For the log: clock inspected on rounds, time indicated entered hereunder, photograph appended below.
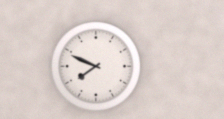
7:49
